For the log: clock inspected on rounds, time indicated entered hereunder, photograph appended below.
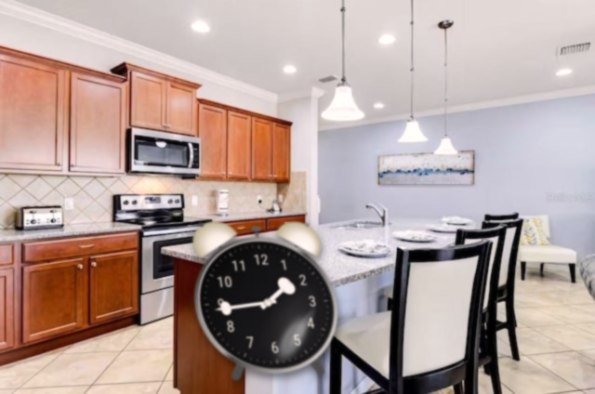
1:44
